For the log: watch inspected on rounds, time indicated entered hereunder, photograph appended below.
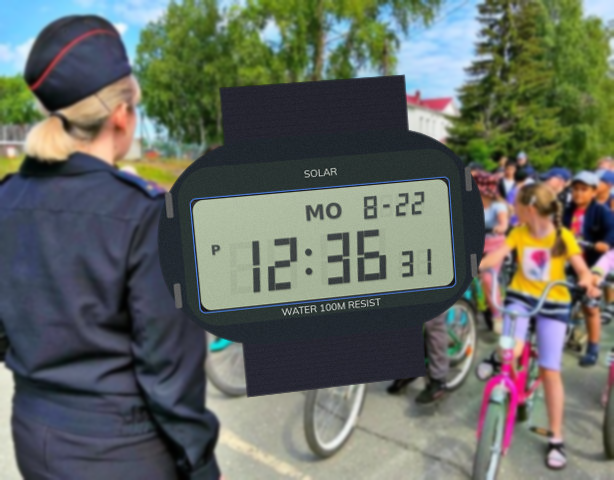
12:36:31
